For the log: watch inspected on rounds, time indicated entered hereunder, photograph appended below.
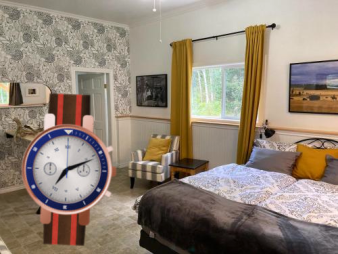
7:11
